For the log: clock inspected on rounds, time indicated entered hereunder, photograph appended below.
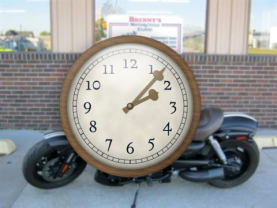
2:07
